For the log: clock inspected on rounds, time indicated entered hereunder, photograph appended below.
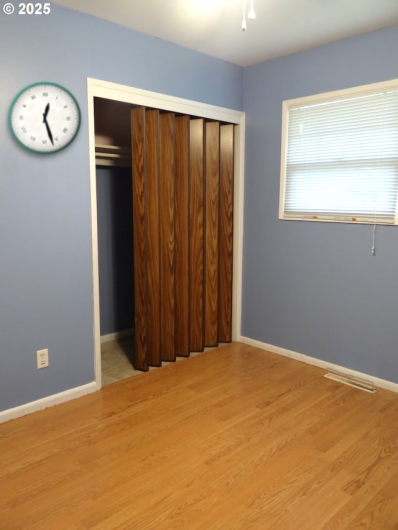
12:27
